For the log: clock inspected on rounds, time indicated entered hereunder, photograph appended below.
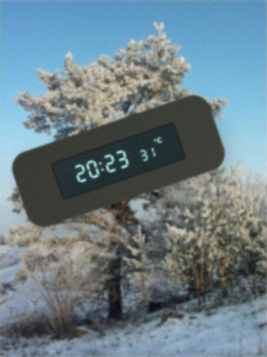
20:23
